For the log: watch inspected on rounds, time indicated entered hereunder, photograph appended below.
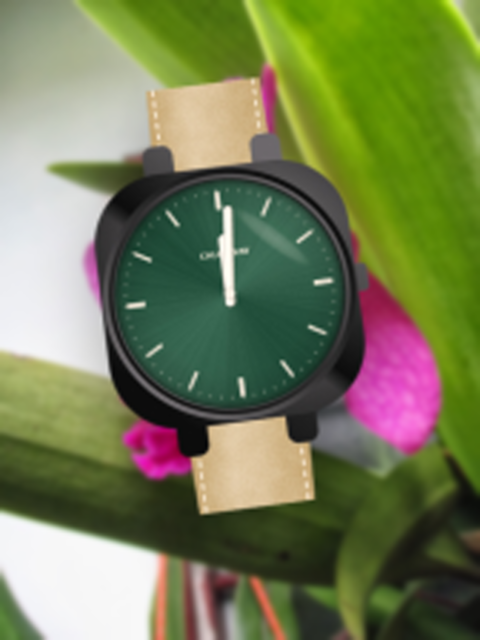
12:01
